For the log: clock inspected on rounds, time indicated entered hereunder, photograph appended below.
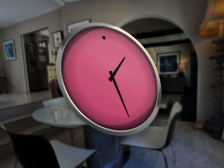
1:28
